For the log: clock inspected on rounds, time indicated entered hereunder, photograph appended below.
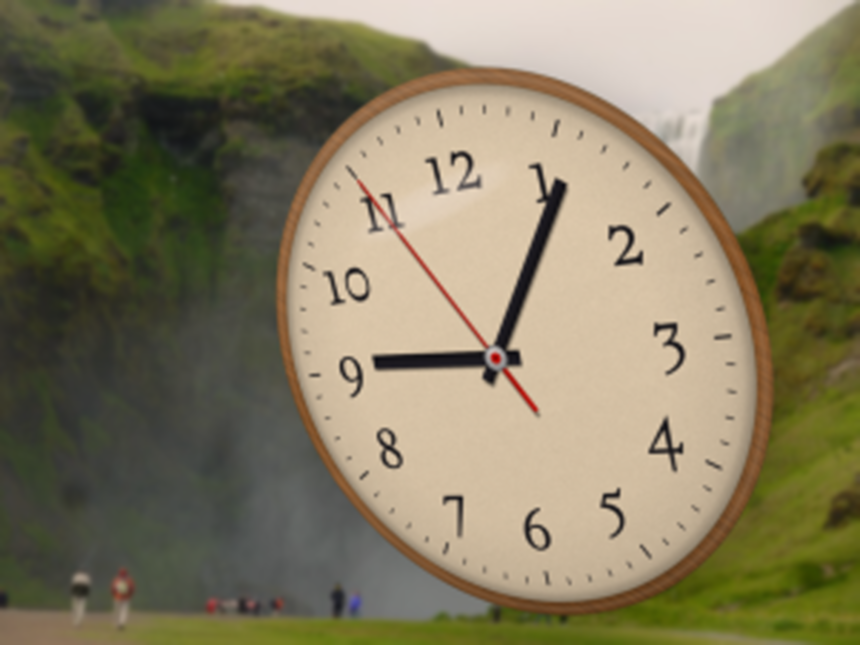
9:05:55
